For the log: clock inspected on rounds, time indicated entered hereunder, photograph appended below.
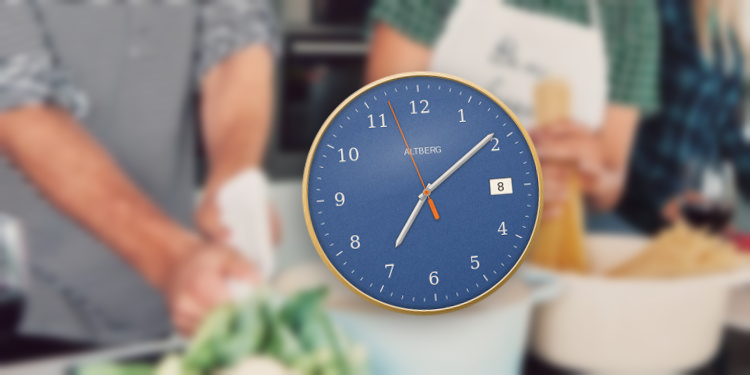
7:08:57
